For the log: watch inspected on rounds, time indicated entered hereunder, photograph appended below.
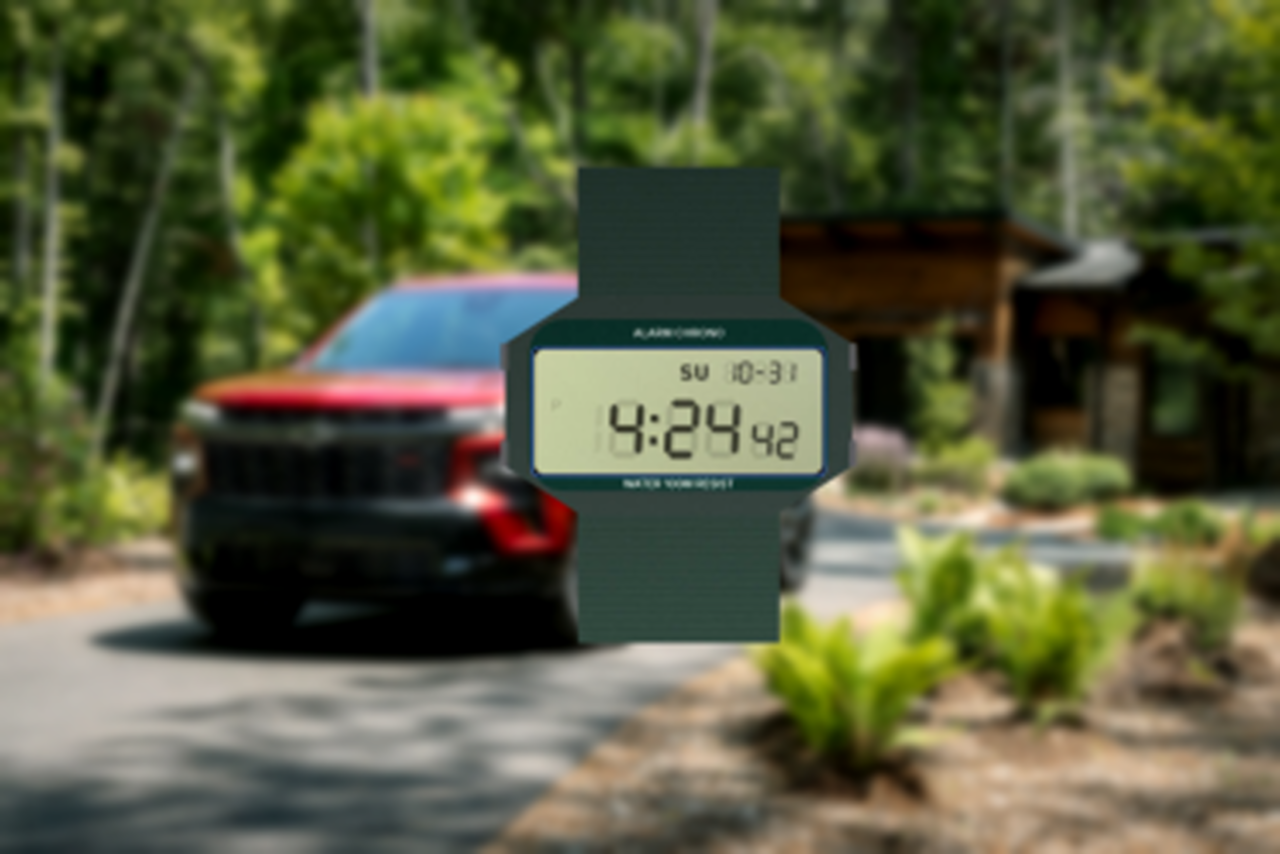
4:24:42
